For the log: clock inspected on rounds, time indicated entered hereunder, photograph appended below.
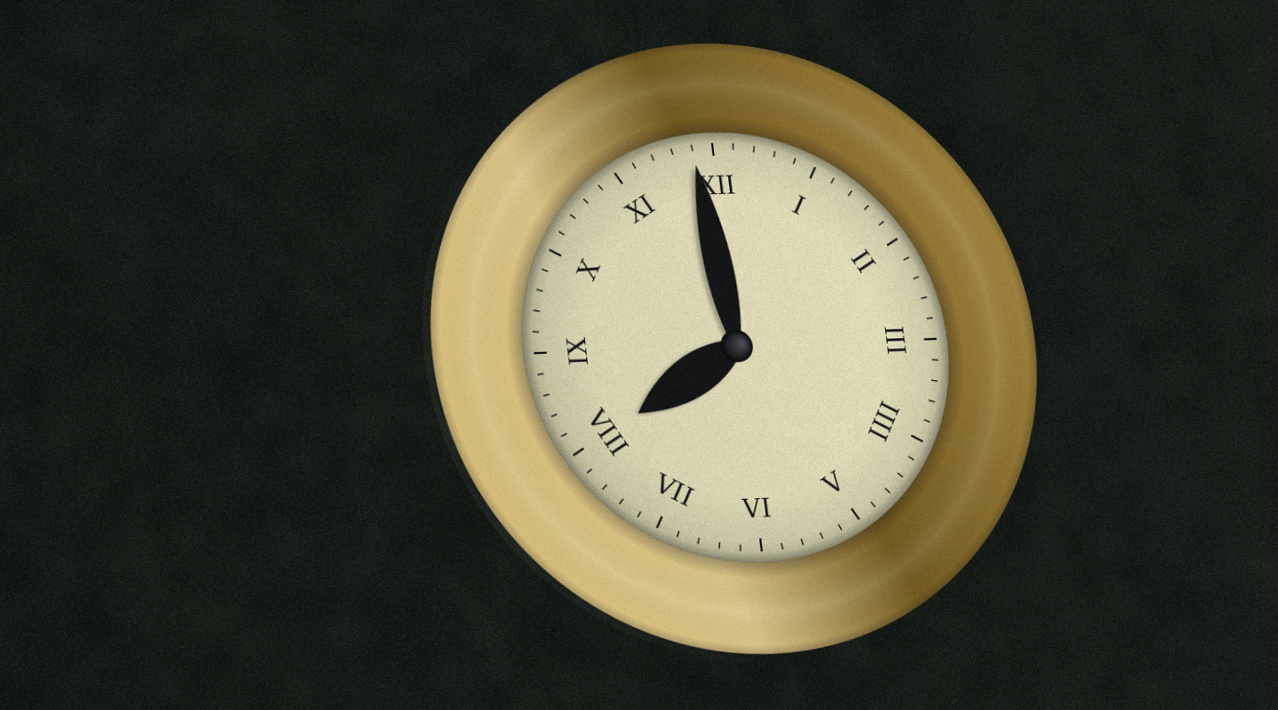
7:59
